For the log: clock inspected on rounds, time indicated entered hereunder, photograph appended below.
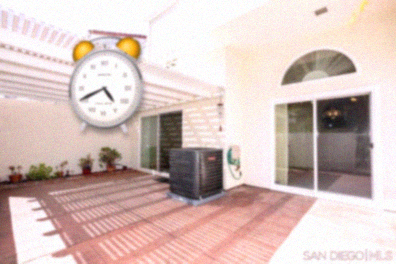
4:41
